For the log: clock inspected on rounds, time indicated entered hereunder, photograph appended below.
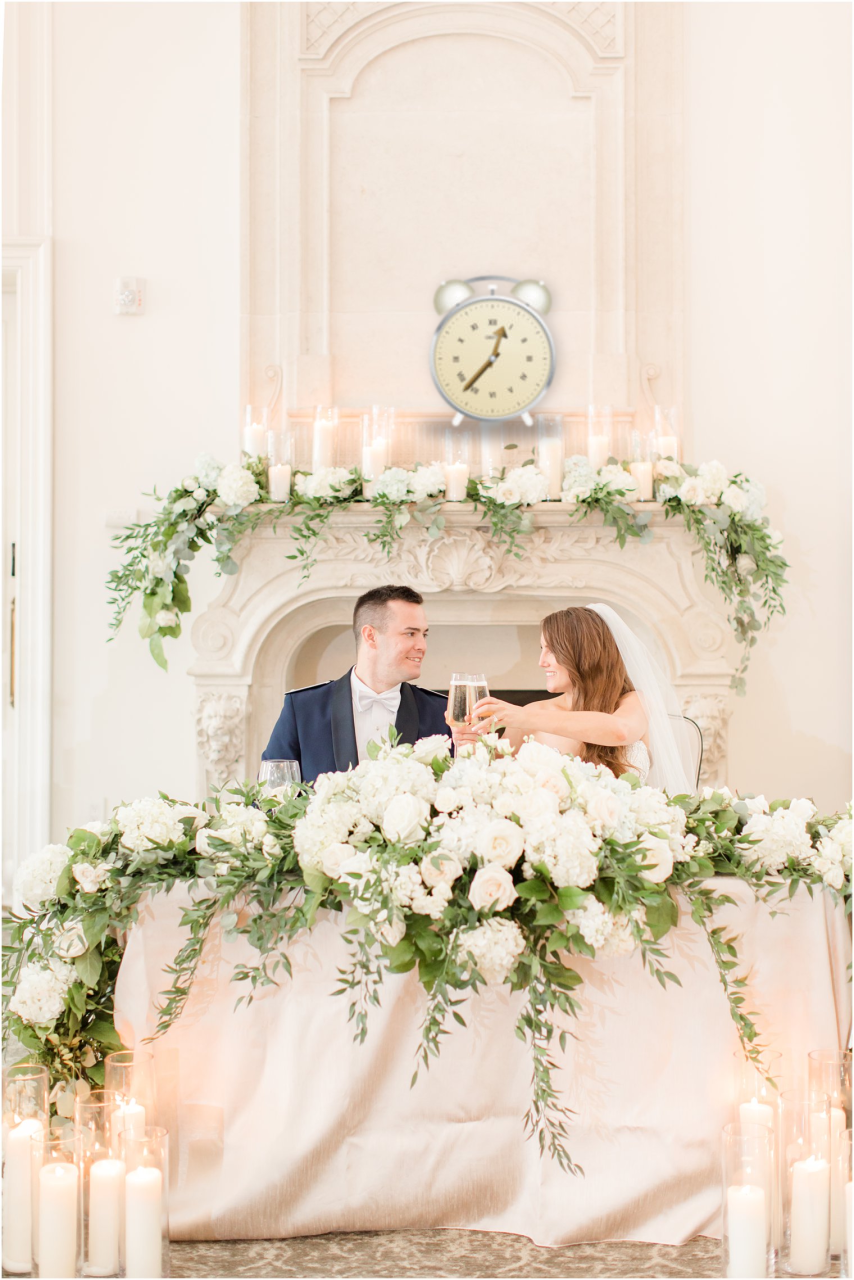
12:37
